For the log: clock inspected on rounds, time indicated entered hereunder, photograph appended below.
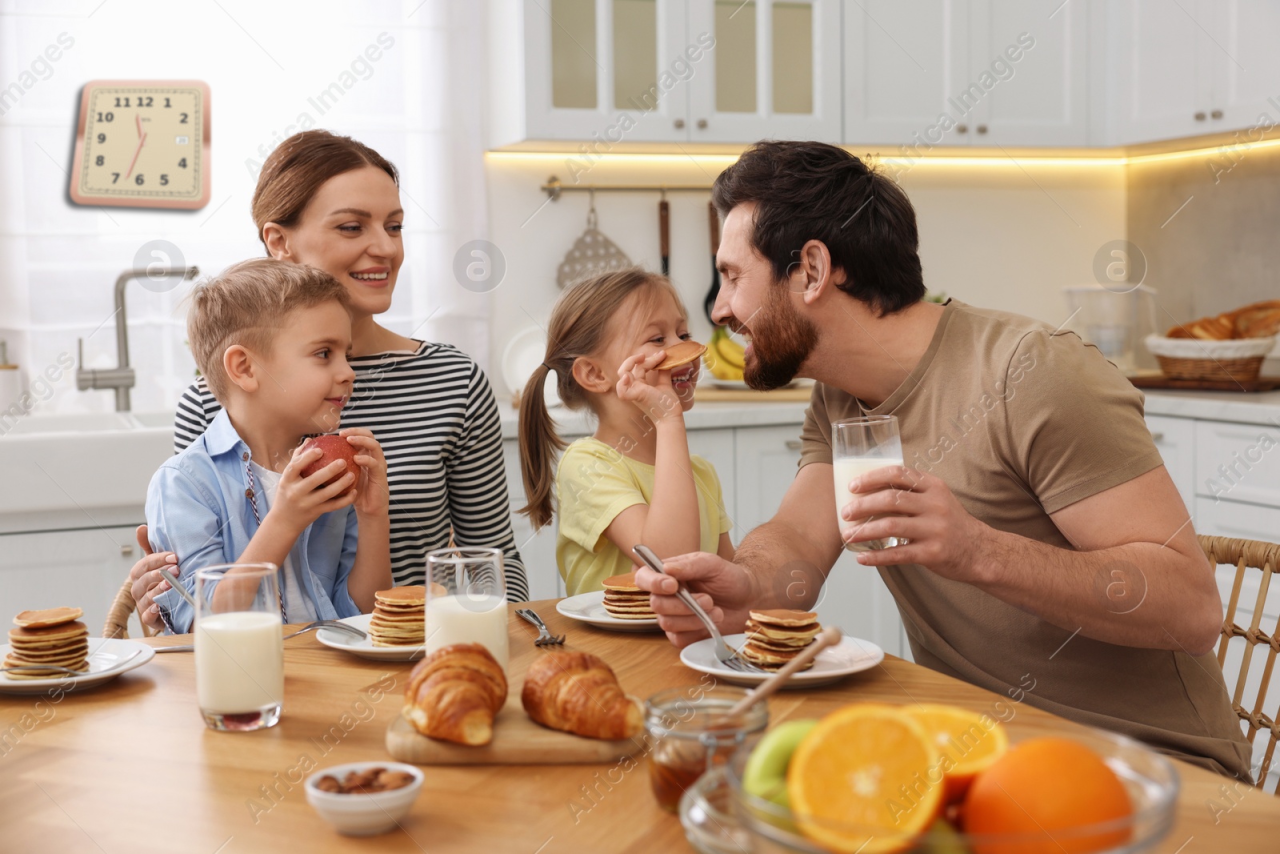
11:33
